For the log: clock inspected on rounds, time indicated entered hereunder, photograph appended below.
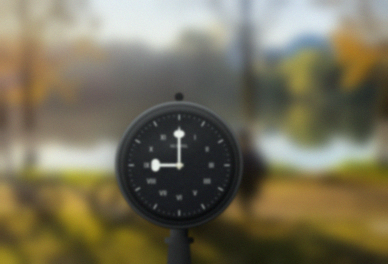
9:00
